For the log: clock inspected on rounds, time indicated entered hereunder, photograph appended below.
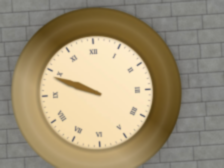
9:49
